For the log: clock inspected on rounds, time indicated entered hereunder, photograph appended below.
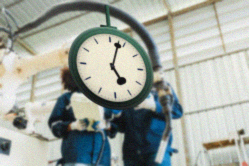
5:03
